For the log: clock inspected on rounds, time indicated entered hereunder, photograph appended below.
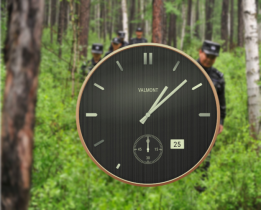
1:08
